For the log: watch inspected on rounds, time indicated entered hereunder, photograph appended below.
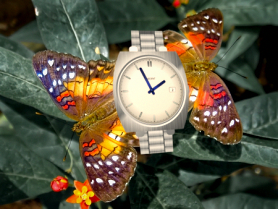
1:56
